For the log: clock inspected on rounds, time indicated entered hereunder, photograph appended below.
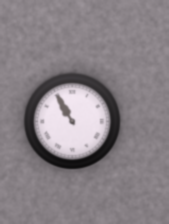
10:55
